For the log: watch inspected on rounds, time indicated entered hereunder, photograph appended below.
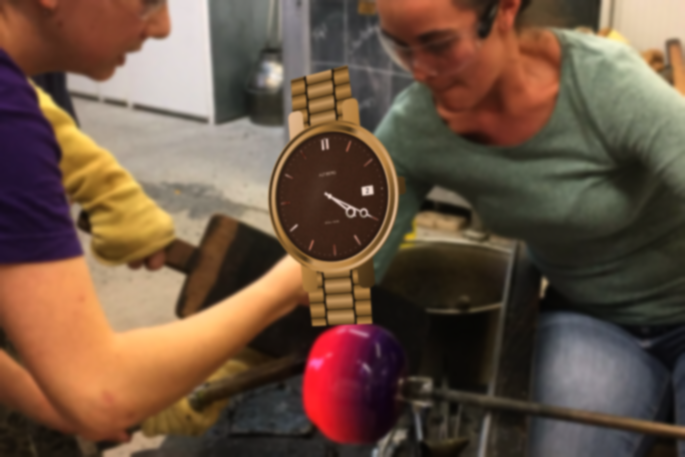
4:20
